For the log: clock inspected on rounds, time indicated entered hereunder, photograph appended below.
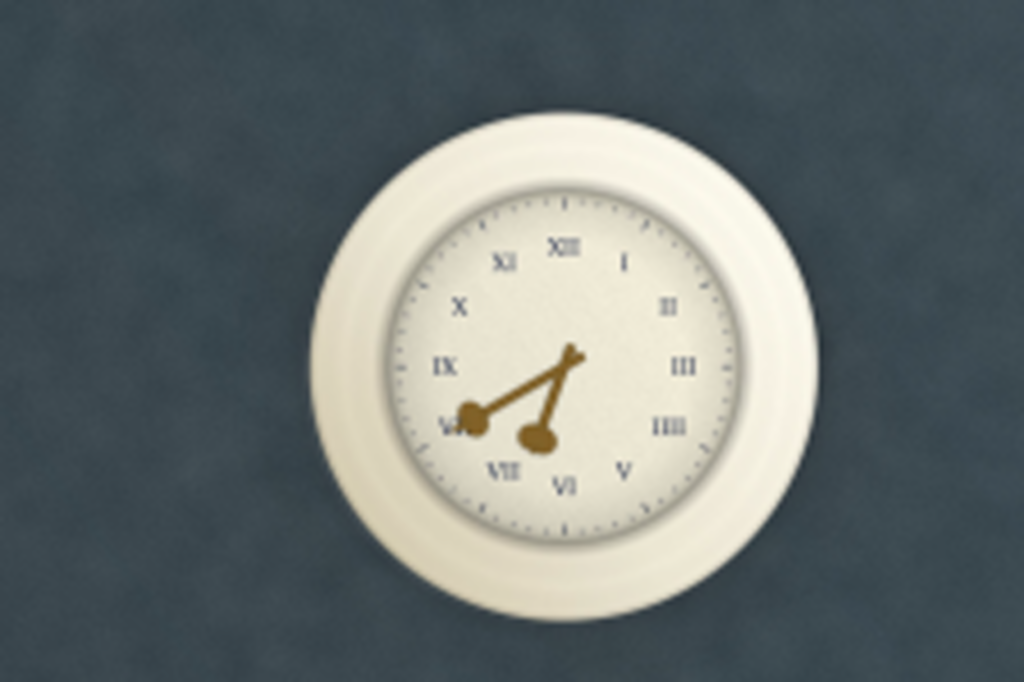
6:40
